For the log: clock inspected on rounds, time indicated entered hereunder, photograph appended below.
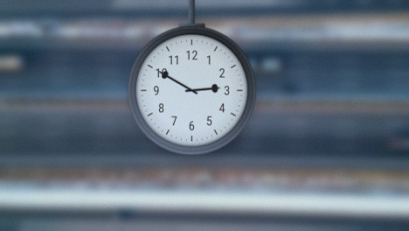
2:50
